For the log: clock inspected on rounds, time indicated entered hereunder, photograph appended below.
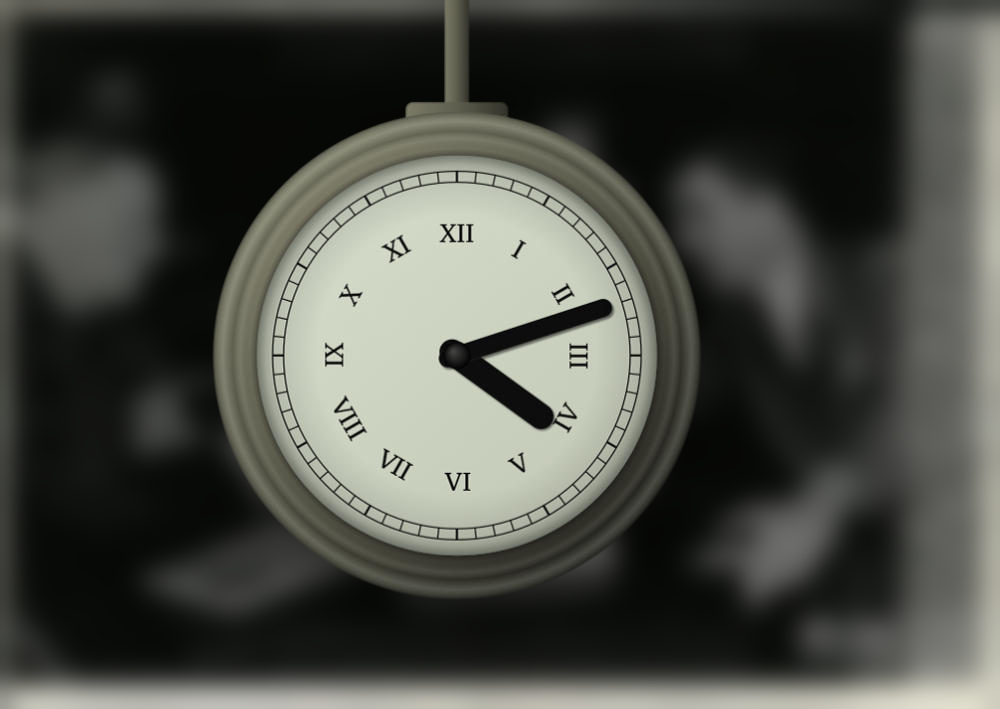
4:12
